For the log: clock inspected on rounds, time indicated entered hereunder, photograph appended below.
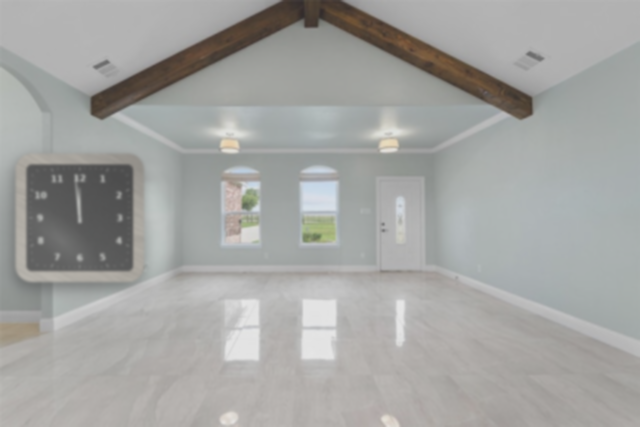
11:59
